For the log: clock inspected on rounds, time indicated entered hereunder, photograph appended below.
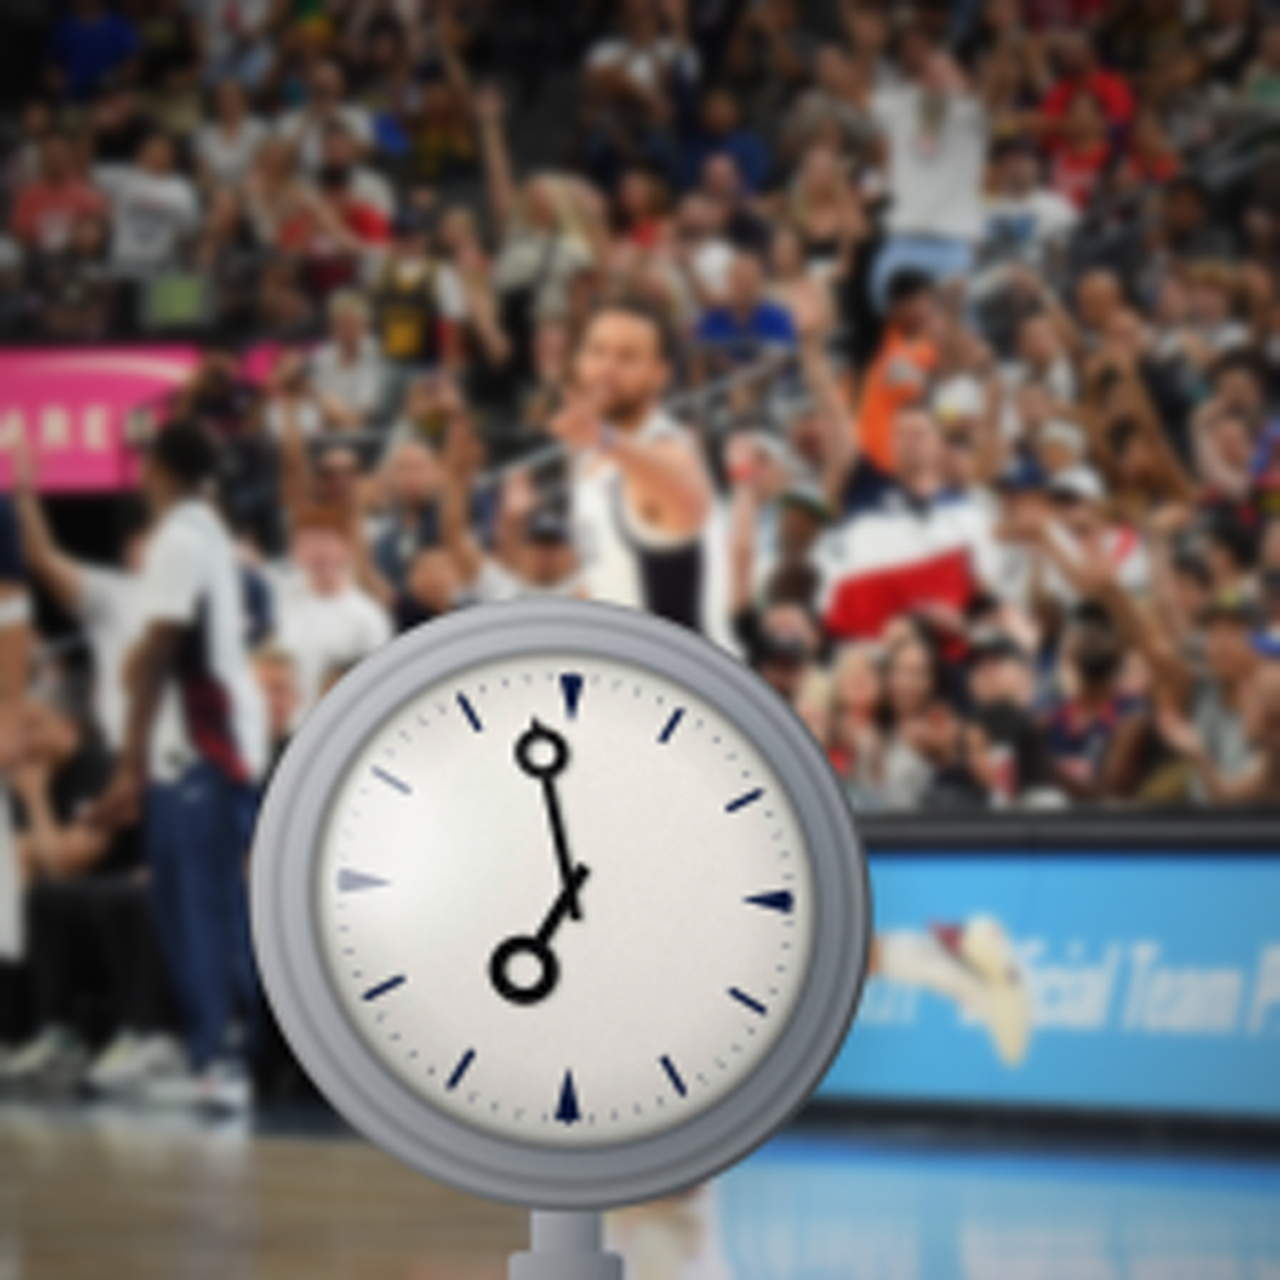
6:58
